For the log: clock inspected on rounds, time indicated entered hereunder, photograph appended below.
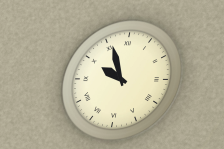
9:56
